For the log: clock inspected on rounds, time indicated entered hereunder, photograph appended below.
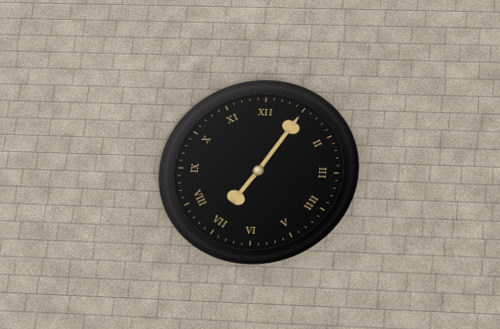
7:05
